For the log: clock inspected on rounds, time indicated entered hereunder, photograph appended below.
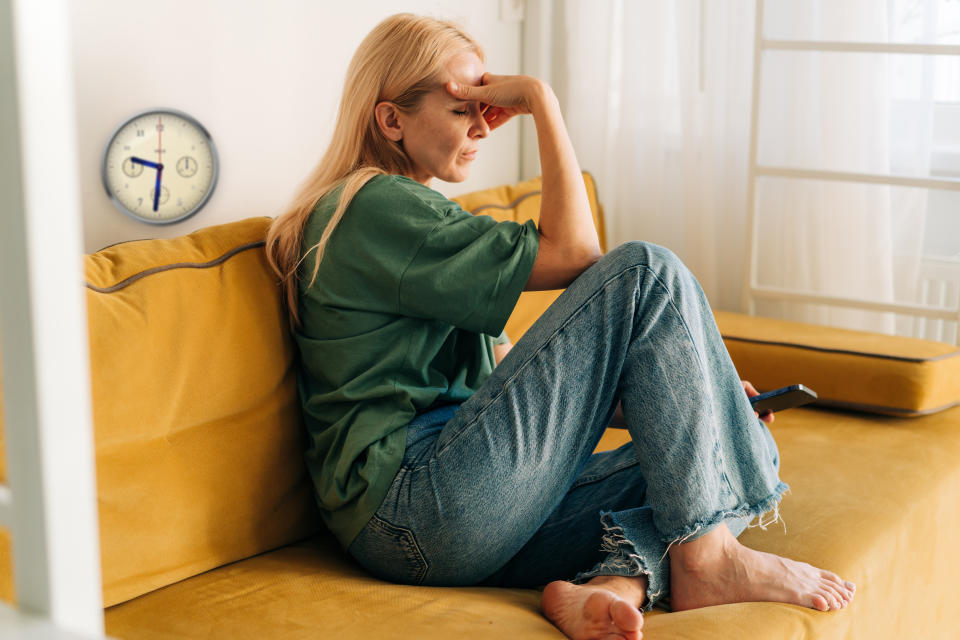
9:31
